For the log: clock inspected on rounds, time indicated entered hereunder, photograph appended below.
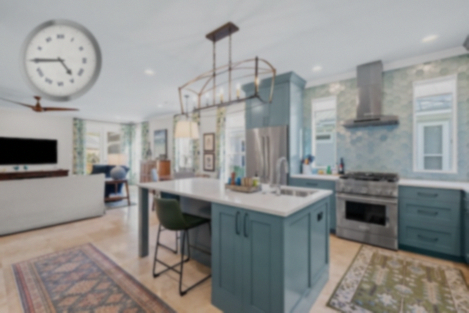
4:45
